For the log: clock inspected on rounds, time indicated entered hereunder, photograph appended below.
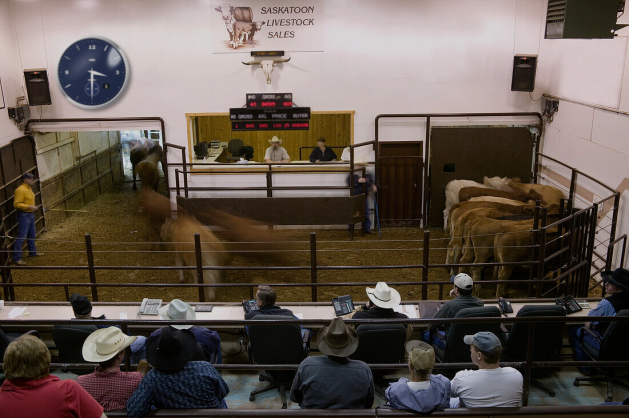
3:30
